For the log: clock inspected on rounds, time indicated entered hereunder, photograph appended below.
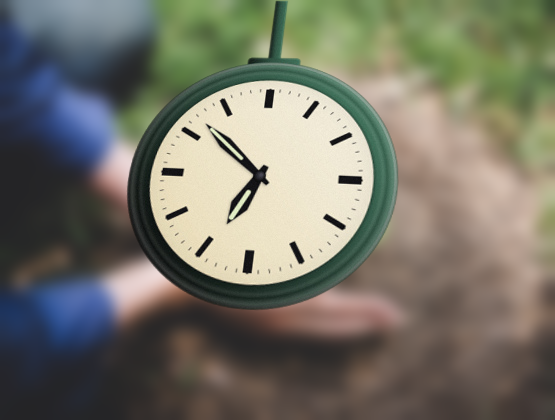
6:52
